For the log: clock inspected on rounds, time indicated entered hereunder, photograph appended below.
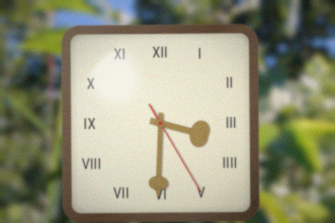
3:30:25
